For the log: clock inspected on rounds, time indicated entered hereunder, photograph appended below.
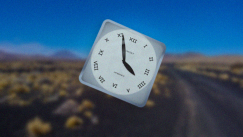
3:56
